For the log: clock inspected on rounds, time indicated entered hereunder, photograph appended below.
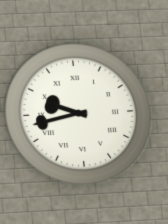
9:43
